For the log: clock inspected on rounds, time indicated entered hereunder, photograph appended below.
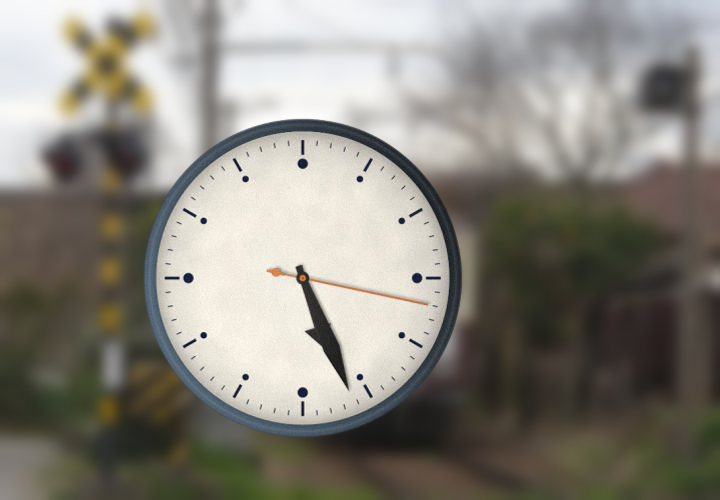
5:26:17
